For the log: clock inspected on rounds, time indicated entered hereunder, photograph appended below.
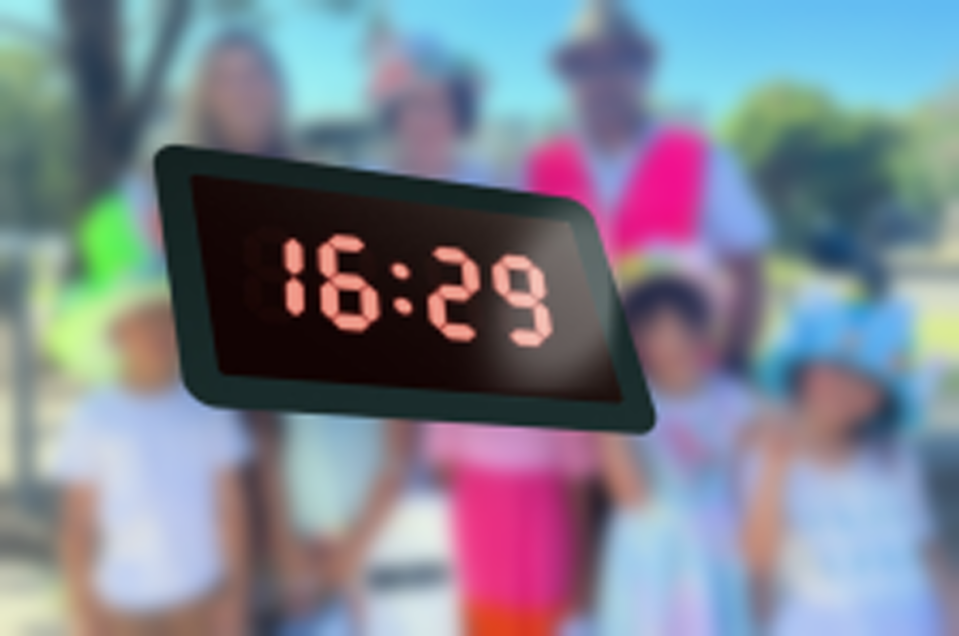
16:29
